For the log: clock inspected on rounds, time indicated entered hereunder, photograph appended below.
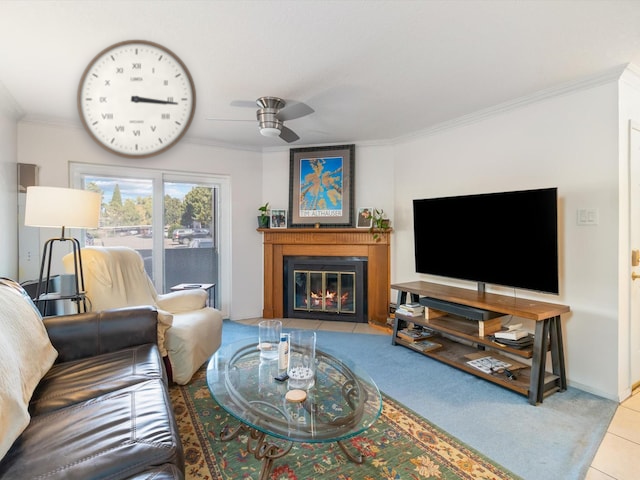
3:16
